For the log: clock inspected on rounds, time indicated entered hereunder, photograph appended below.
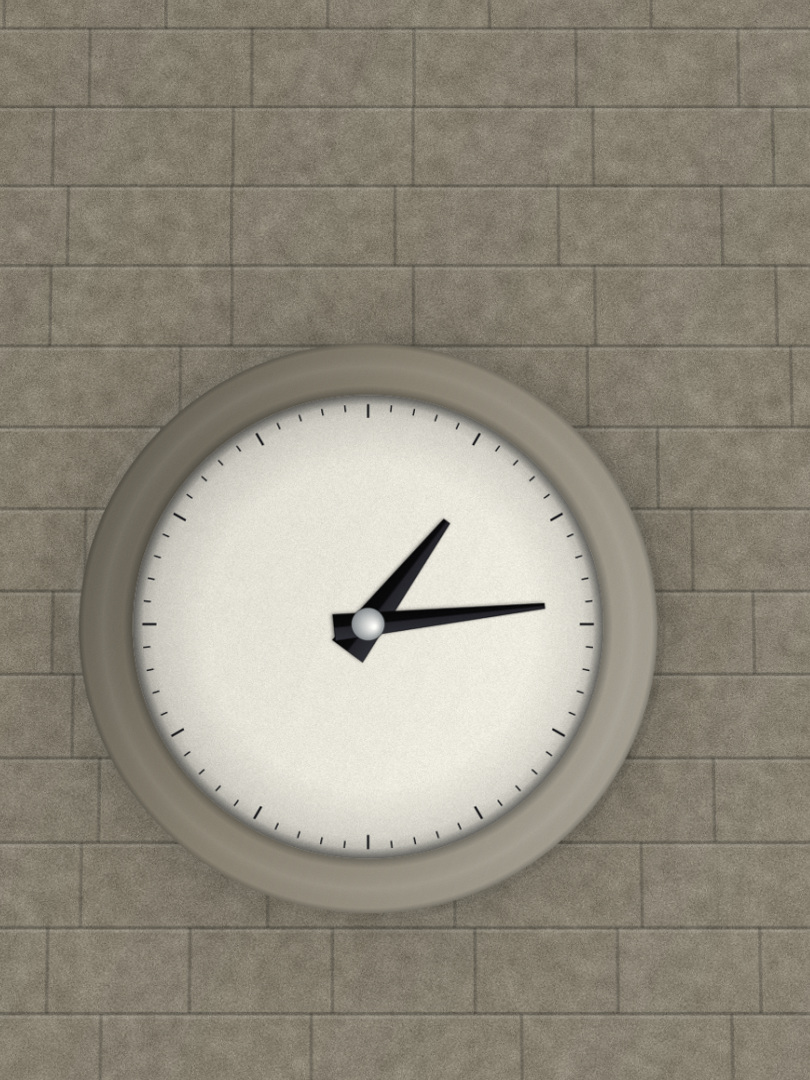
1:14
